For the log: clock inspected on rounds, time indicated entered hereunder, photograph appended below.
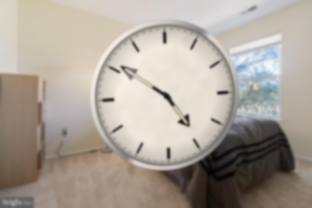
4:51
